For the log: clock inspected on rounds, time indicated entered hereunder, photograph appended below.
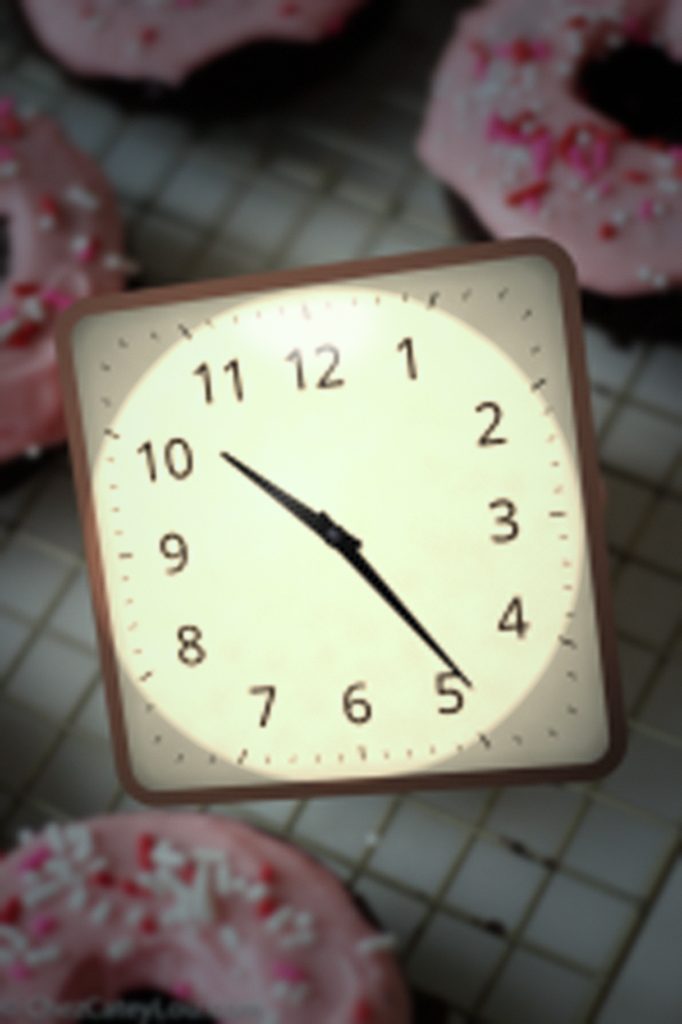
10:24
